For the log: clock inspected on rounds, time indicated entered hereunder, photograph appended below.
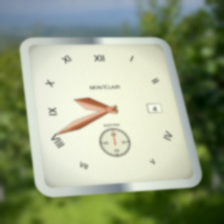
9:41
